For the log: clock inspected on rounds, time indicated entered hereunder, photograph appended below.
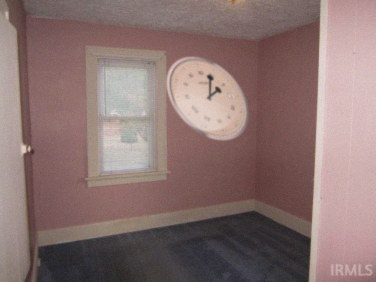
2:04
